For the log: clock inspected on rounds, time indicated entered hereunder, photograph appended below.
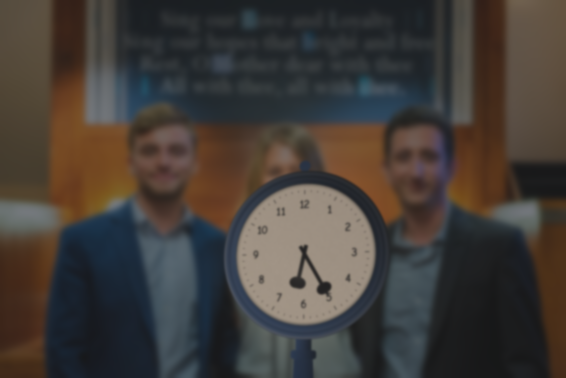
6:25
